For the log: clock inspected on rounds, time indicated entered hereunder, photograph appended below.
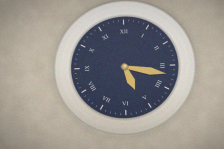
5:17
